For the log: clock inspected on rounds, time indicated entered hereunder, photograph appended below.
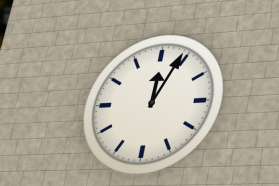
12:04
